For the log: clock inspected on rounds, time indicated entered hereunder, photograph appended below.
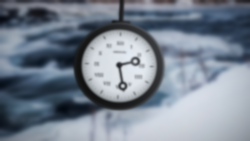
2:28
